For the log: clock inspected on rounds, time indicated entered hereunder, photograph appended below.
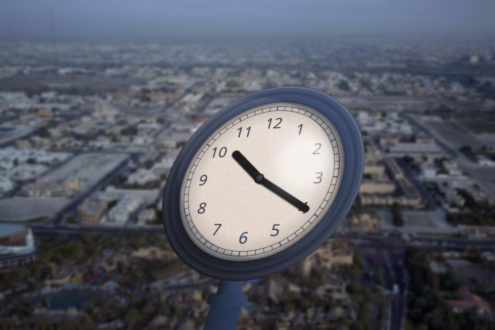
10:20
